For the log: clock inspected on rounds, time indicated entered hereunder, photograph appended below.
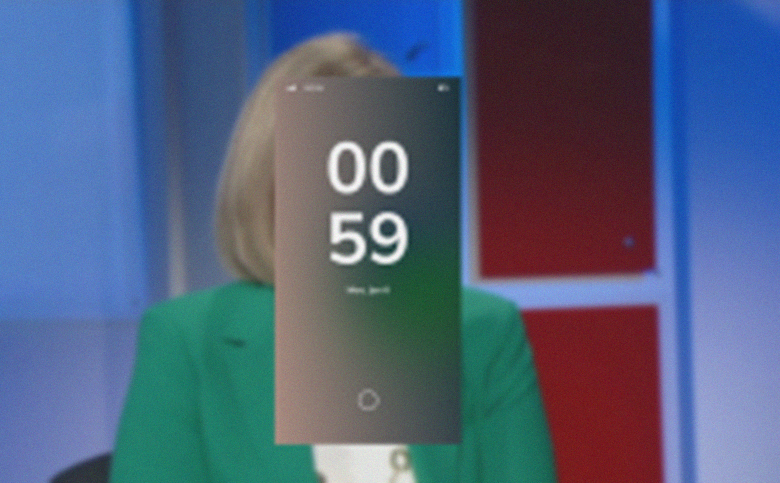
0:59
